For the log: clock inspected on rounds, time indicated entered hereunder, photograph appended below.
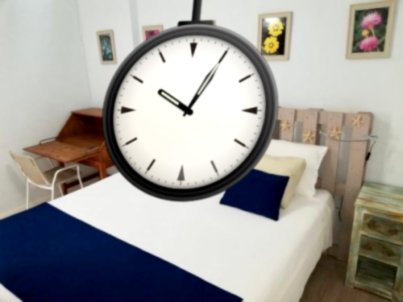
10:05
